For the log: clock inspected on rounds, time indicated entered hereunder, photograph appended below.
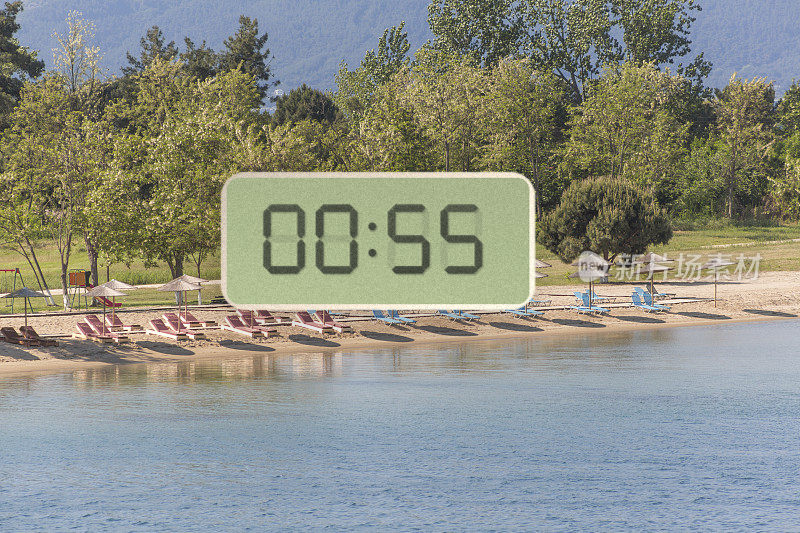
0:55
